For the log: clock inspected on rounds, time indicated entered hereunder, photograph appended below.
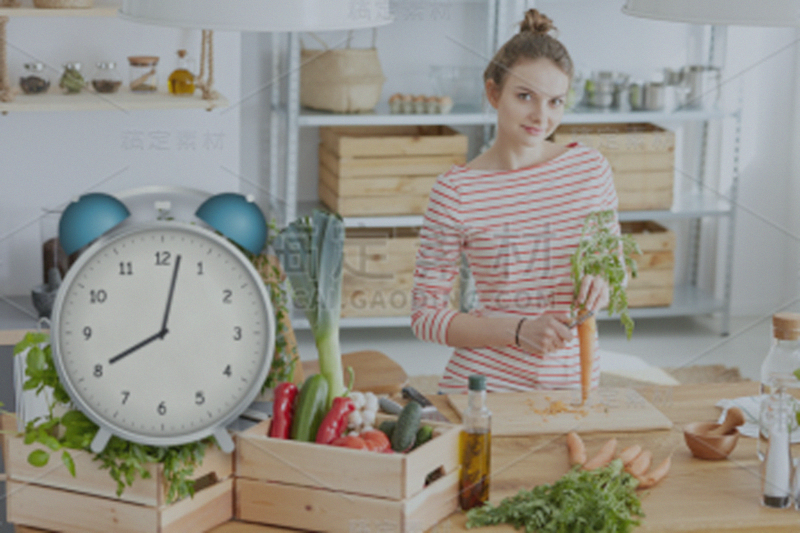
8:02
